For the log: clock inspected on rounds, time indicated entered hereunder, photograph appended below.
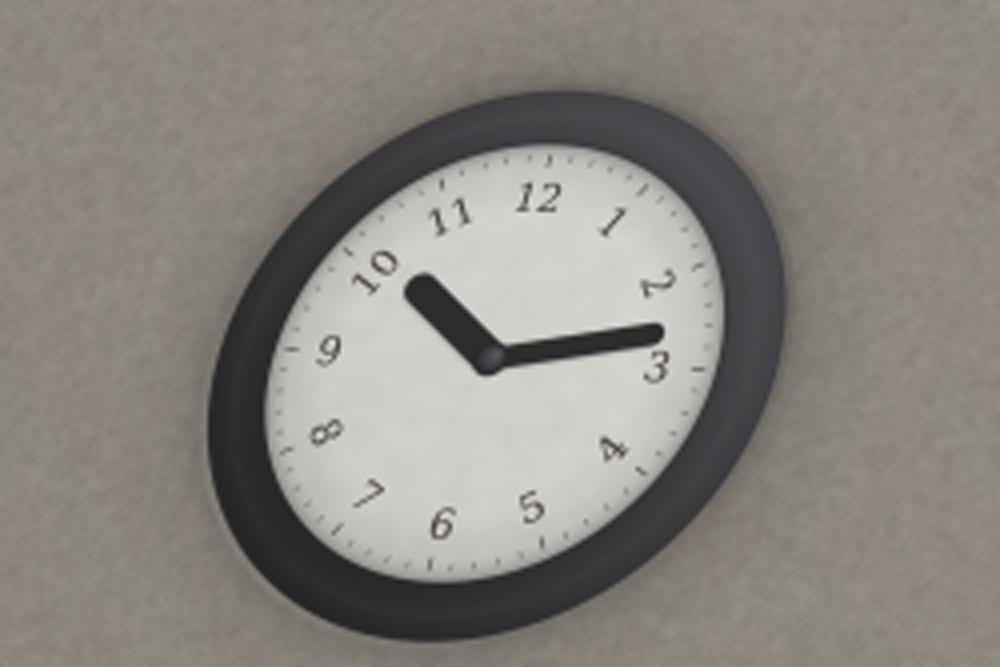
10:13
